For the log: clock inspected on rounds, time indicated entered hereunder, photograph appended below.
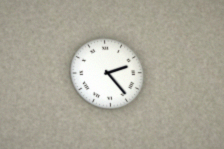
2:24
